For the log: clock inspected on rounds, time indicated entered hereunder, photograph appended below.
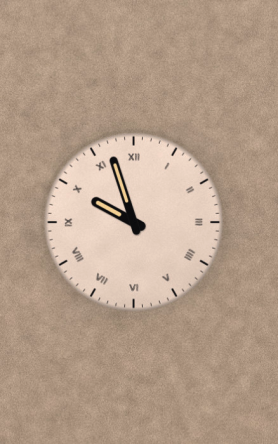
9:57
